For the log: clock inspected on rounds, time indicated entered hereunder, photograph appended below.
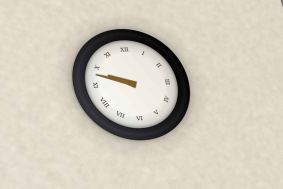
9:48
